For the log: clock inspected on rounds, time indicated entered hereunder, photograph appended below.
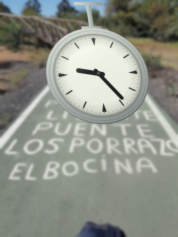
9:24
